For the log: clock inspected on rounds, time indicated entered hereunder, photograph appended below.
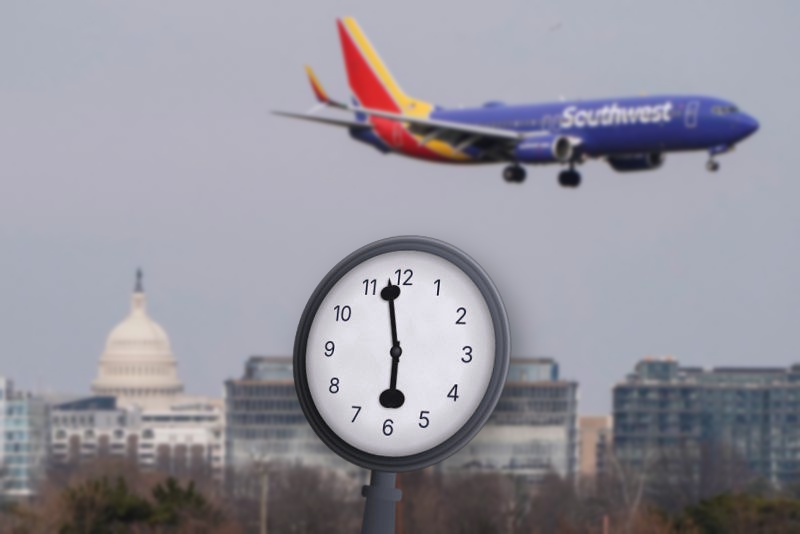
5:58
